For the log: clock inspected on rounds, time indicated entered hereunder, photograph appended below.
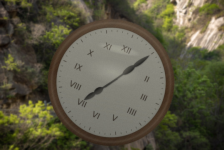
7:05
